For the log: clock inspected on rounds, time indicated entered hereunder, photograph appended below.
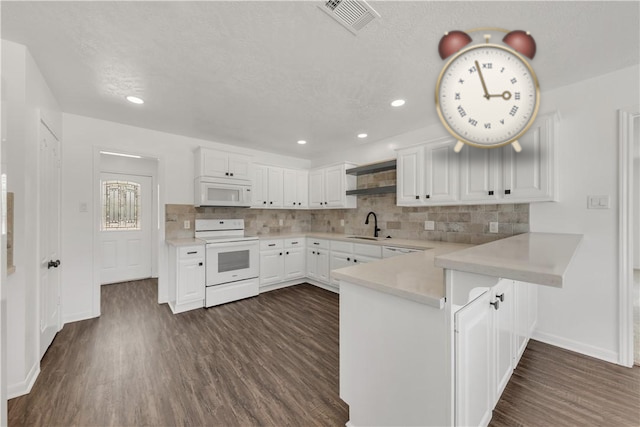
2:57
